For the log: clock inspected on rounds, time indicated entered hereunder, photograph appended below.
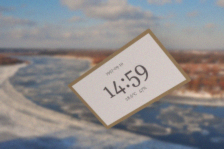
14:59
